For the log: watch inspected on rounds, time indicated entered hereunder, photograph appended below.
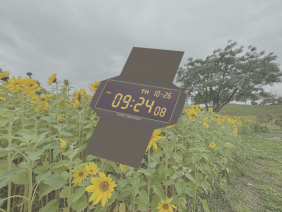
9:24:08
